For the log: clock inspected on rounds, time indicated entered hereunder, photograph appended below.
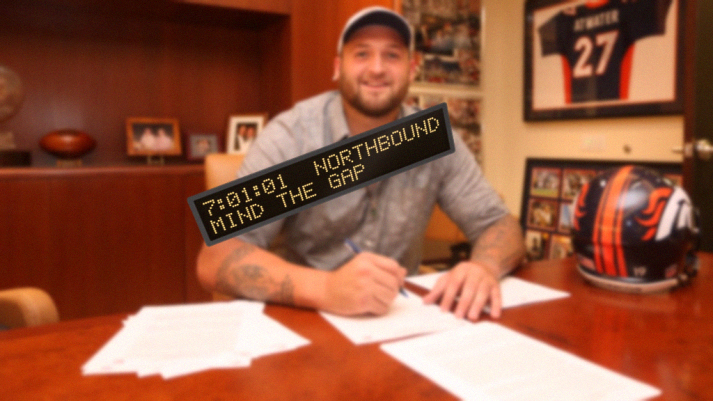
7:01:01
